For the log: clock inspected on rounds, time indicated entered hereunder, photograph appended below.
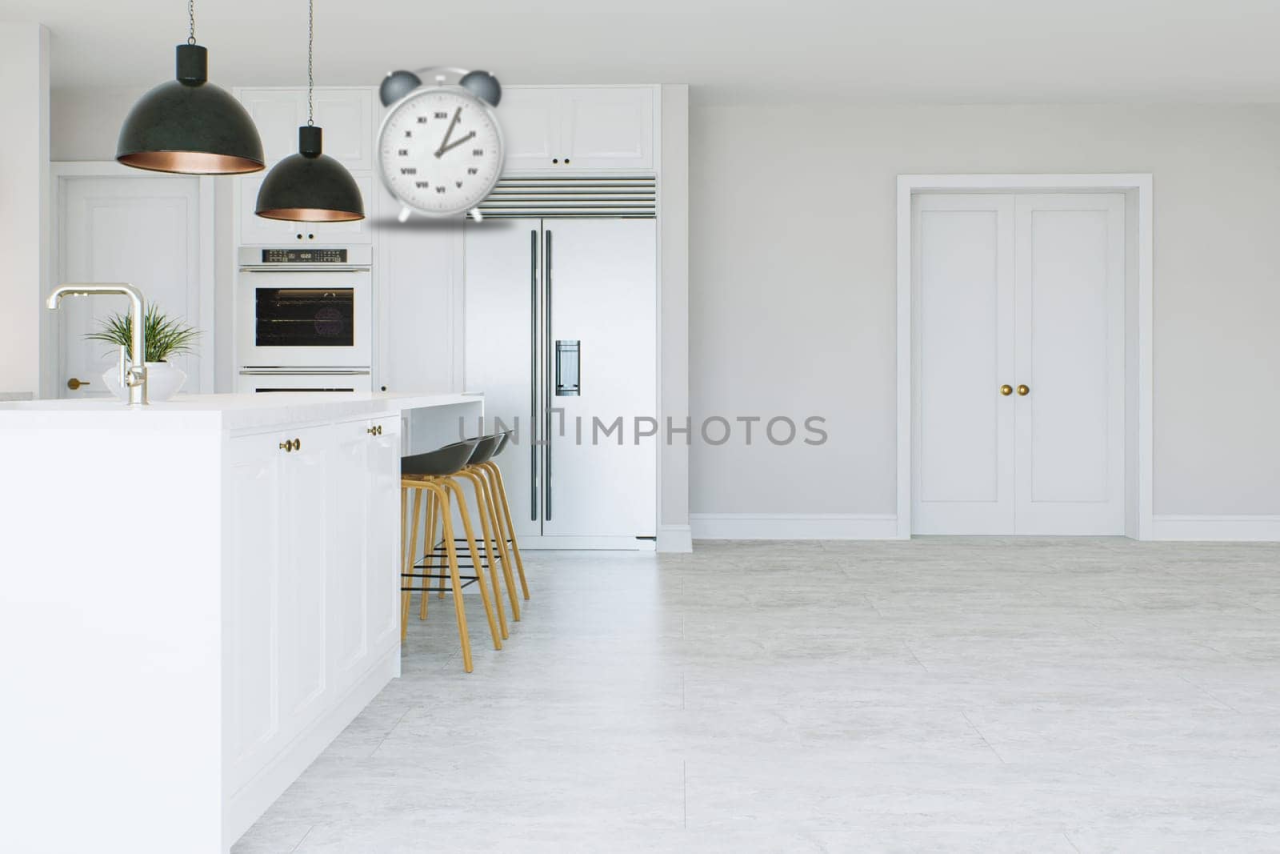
2:04
